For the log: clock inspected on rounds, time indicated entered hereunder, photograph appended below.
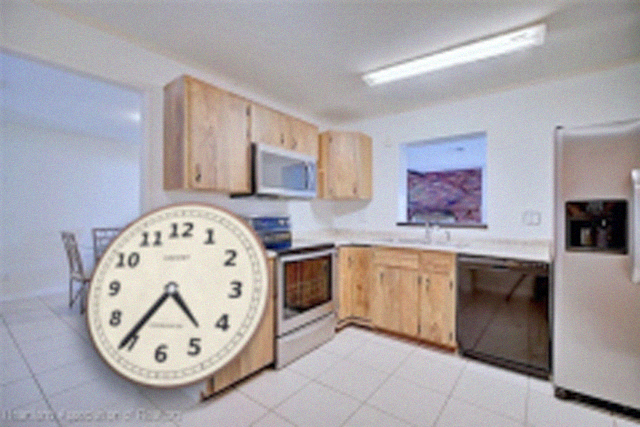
4:36
